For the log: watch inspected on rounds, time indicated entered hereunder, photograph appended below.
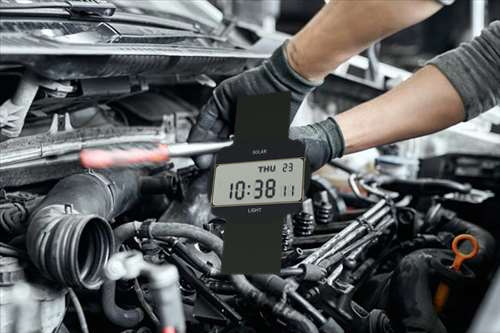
10:38:11
